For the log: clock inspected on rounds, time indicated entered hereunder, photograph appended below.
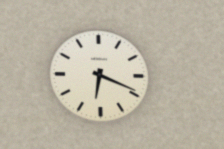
6:19
